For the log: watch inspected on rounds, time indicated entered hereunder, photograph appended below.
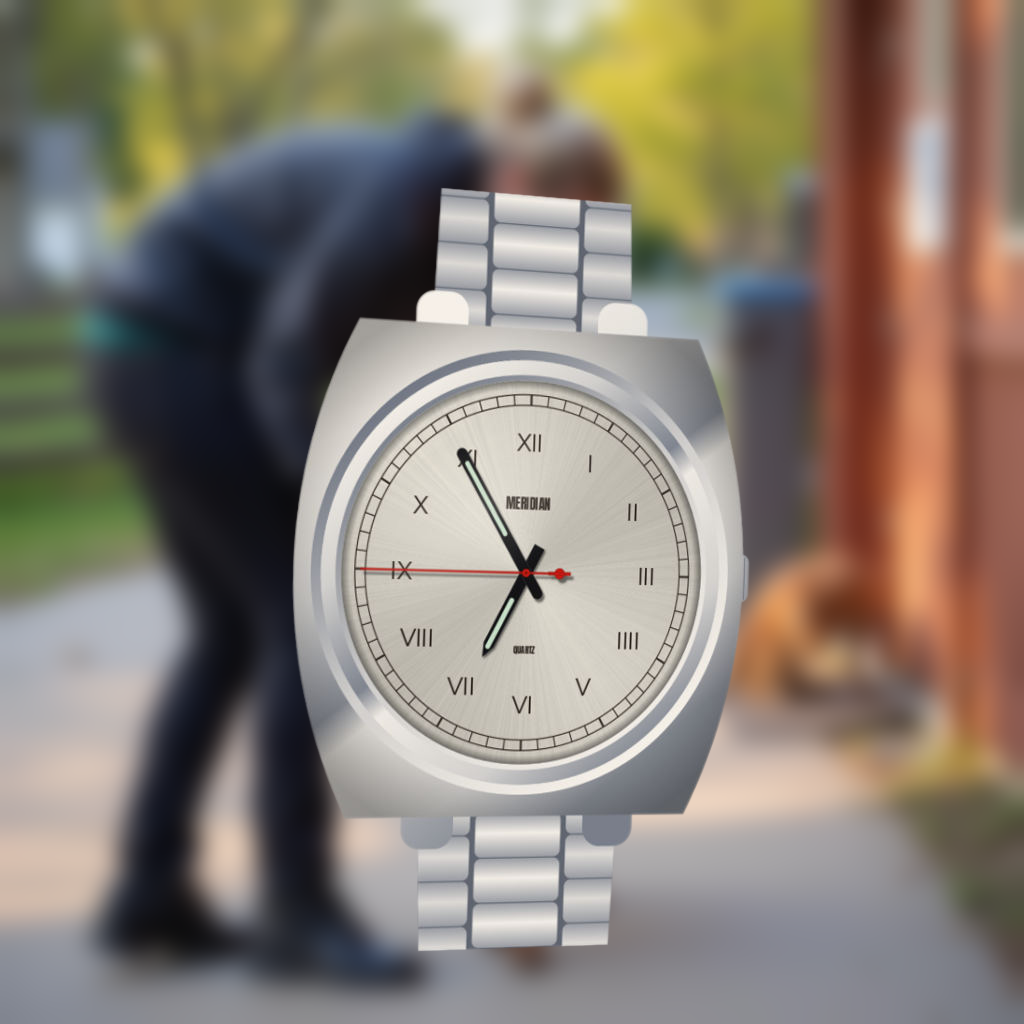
6:54:45
